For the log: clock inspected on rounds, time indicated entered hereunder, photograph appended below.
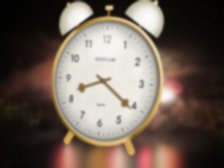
8:21
